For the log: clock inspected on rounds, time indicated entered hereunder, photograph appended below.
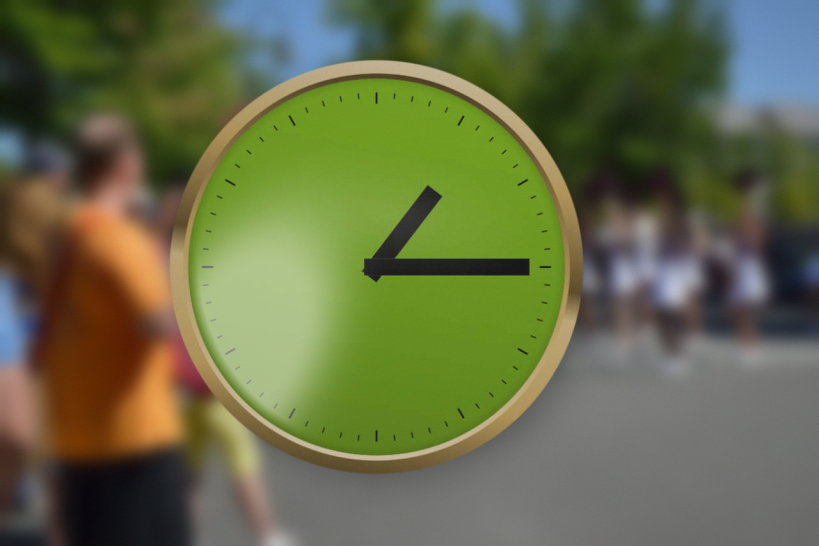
1:15
